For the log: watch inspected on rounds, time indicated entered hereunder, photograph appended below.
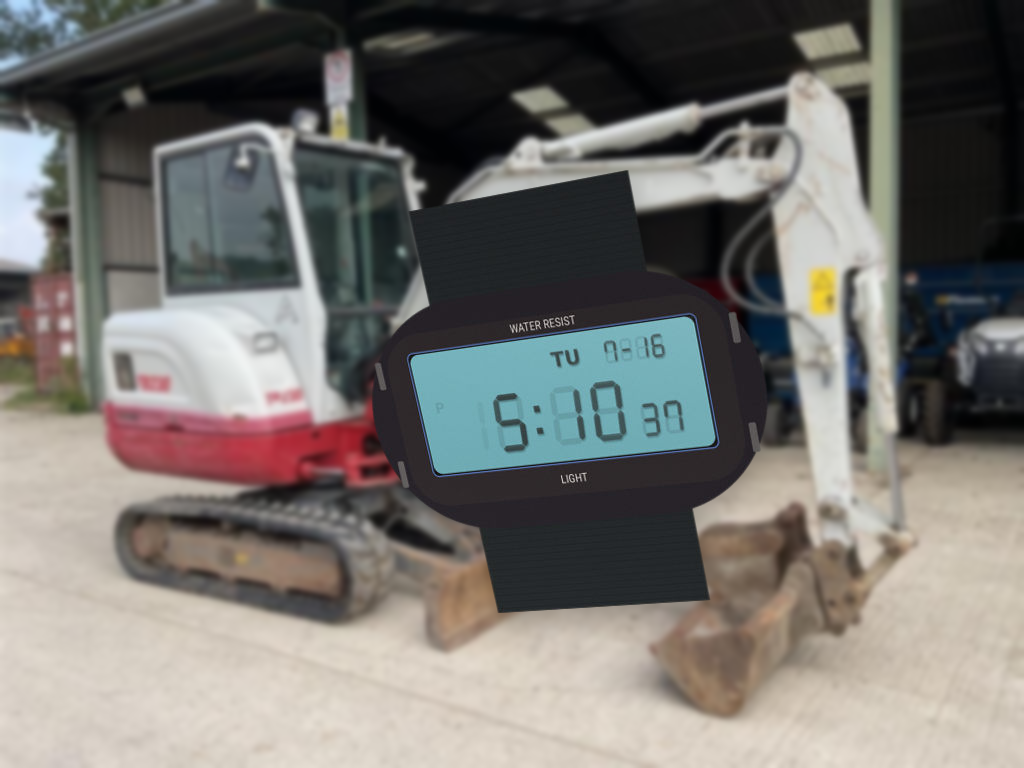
5:10:37
